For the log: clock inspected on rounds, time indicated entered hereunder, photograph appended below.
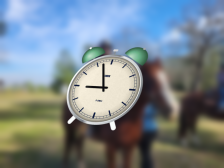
8:57
